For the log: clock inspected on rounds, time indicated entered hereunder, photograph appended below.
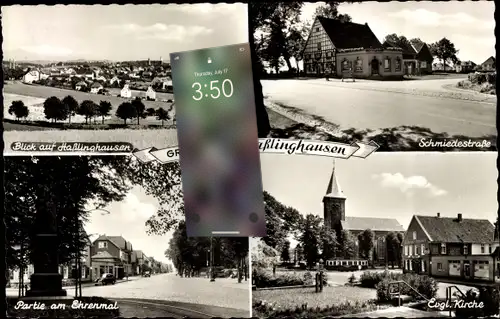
3:50
